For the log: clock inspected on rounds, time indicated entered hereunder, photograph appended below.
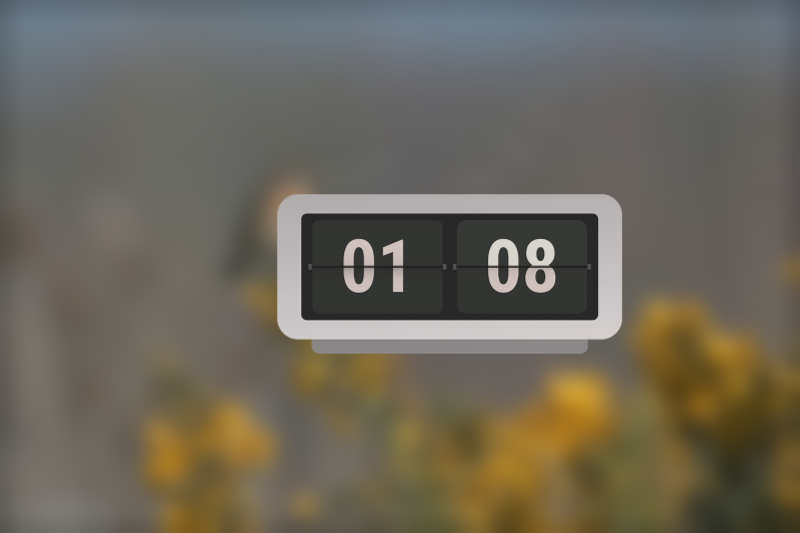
1:08
